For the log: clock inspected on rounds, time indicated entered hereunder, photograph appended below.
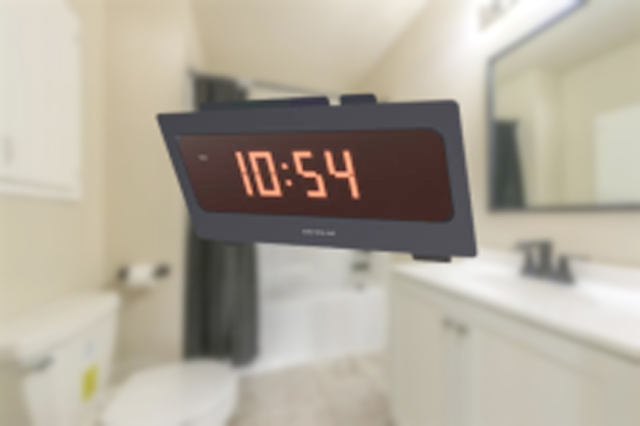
10:54
